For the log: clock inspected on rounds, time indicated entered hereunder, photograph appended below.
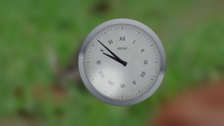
9:52
